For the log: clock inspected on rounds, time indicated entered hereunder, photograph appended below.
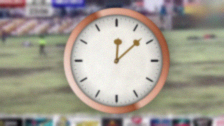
12:08
